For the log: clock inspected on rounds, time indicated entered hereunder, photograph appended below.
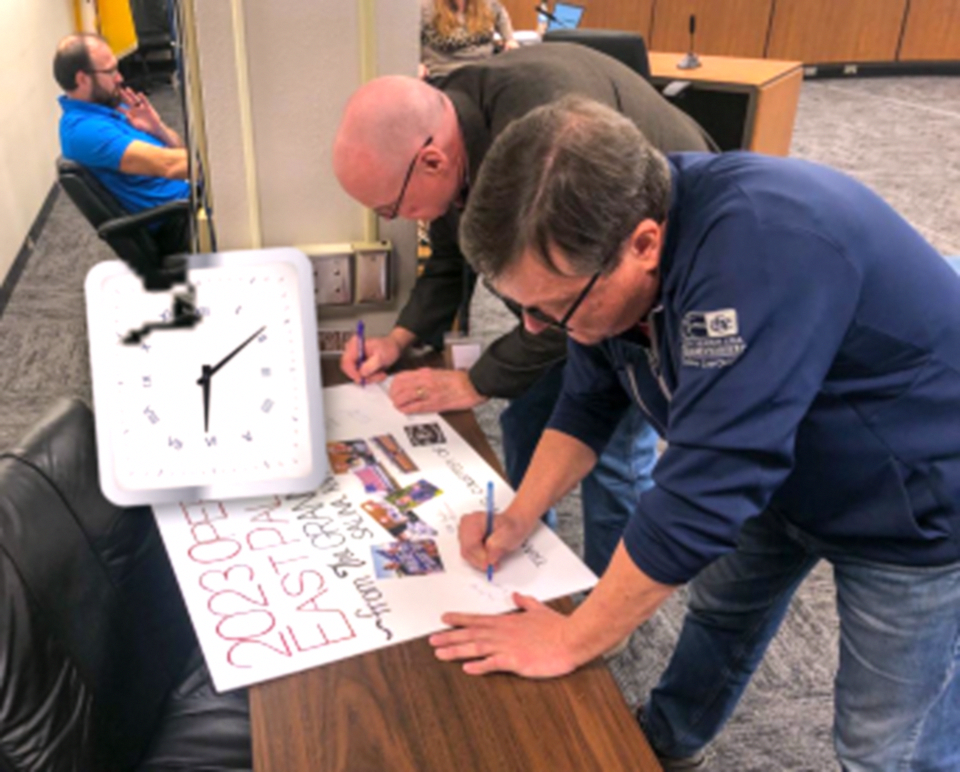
6:09
